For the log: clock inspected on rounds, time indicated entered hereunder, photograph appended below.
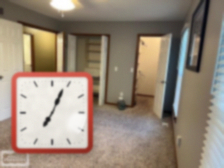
7:04
